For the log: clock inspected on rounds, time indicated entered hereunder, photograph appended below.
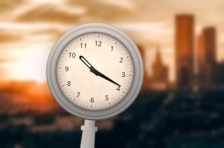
10:19
